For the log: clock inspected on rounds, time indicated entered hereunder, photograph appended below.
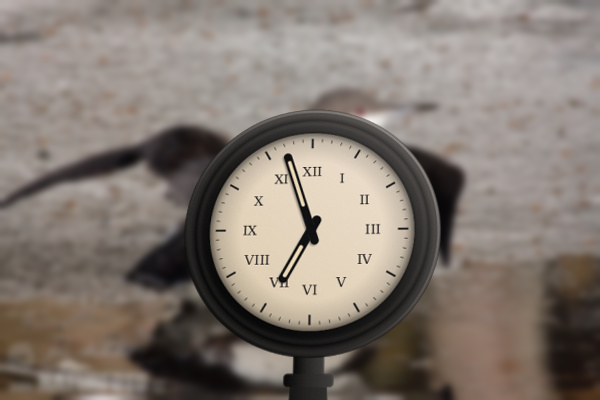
6:57
